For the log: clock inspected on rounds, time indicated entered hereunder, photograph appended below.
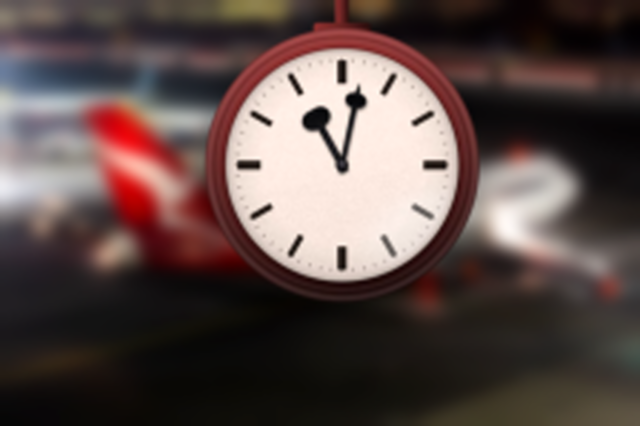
11:02
